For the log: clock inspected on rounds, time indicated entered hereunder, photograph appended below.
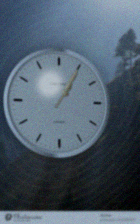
1:05
